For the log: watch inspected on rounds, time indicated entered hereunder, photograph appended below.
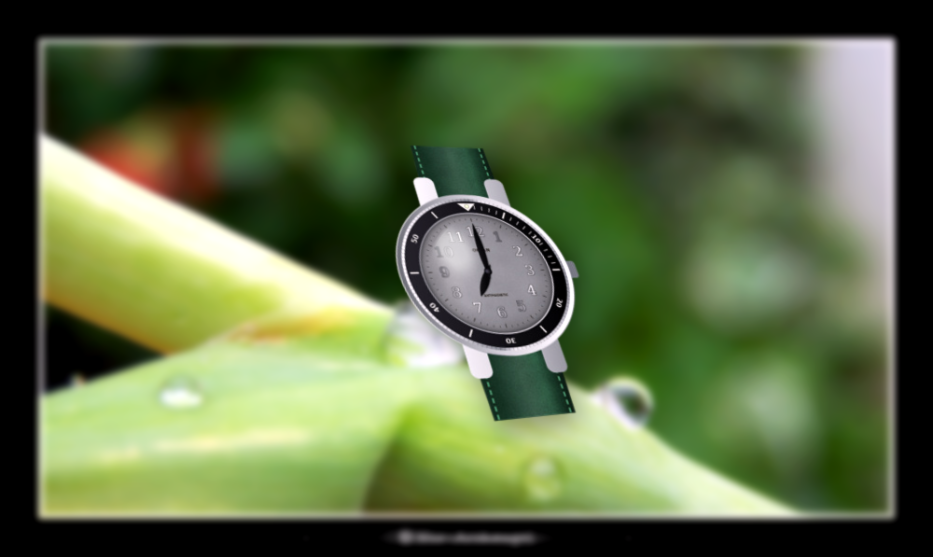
7:00
